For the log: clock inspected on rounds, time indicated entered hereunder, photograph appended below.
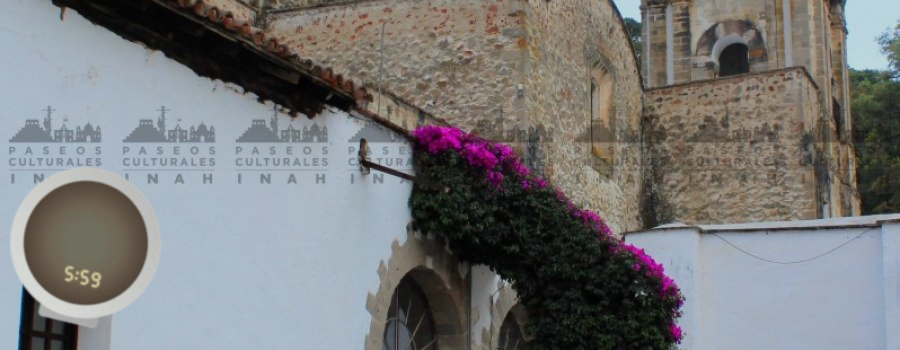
5:59
